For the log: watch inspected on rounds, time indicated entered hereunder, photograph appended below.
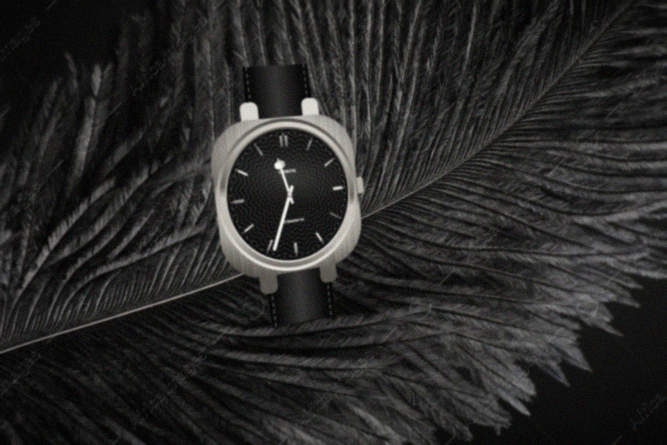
11:34
